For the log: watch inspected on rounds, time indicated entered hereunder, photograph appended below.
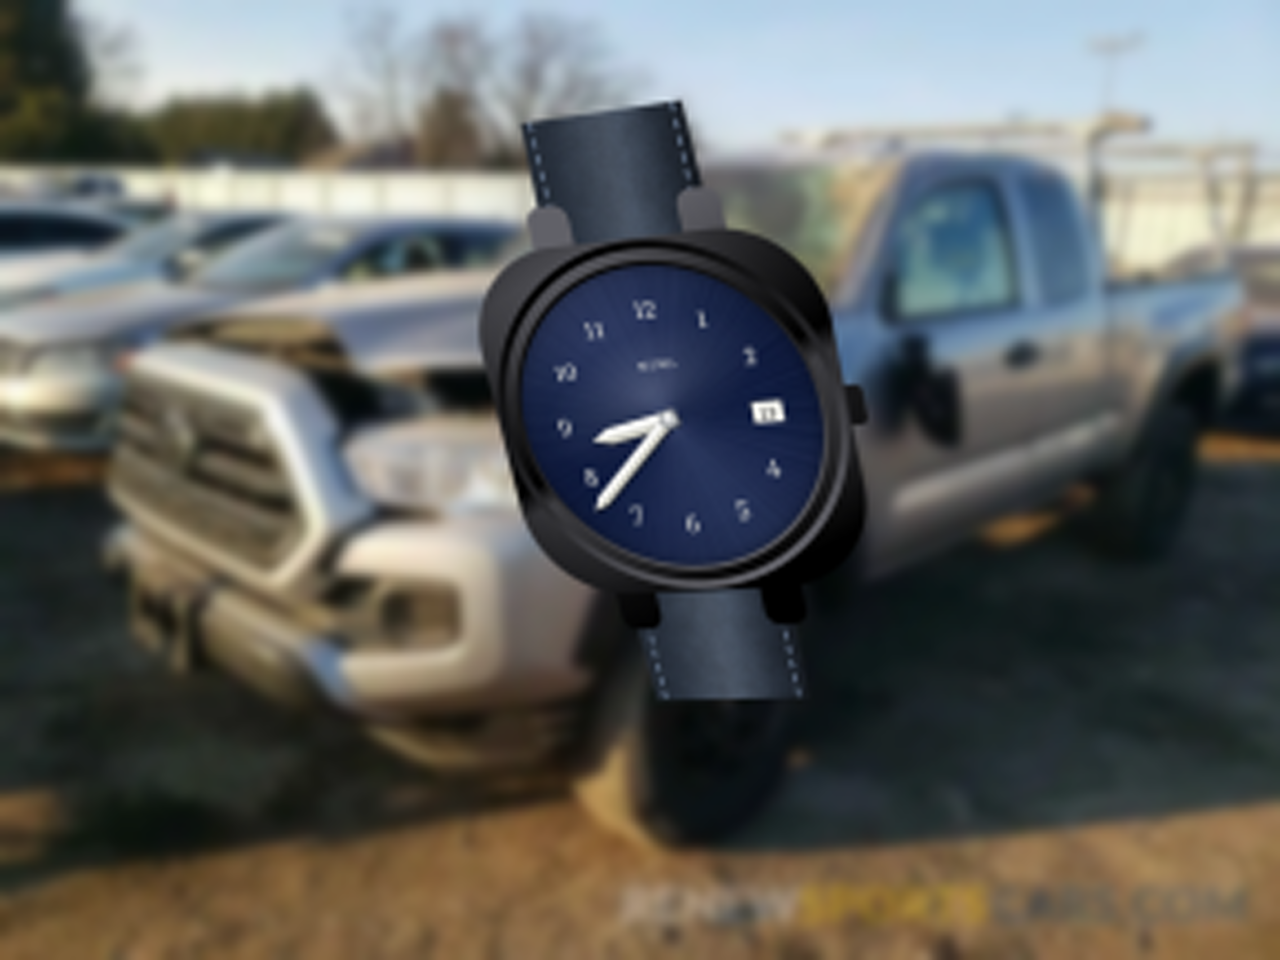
8:38
